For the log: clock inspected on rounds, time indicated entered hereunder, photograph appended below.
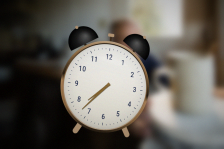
7:37
